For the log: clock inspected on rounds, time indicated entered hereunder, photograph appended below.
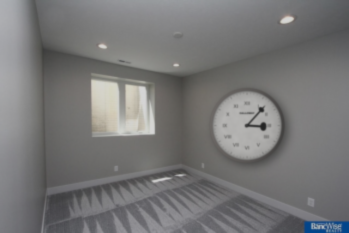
3:07
